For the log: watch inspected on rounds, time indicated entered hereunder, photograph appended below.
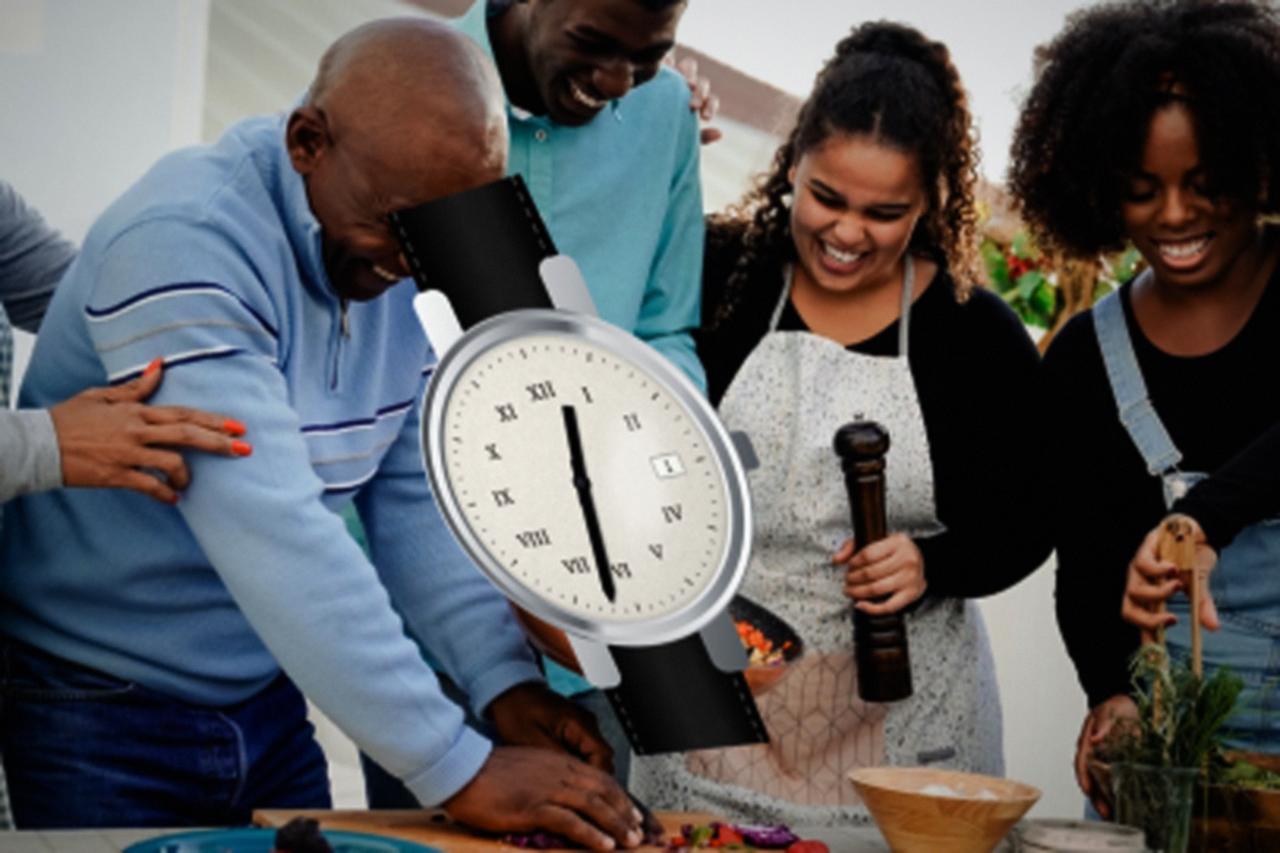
12:32
